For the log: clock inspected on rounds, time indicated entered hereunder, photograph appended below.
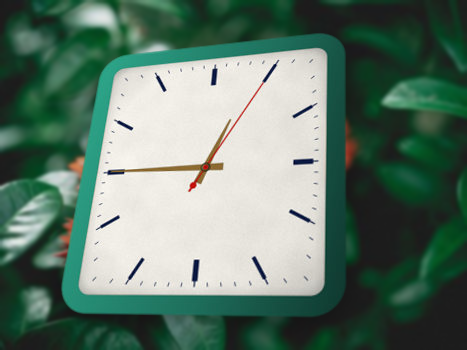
12:45:05
